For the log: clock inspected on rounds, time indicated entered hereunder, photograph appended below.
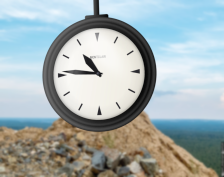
10:46
